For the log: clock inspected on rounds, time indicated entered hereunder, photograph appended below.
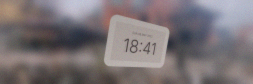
18:41
